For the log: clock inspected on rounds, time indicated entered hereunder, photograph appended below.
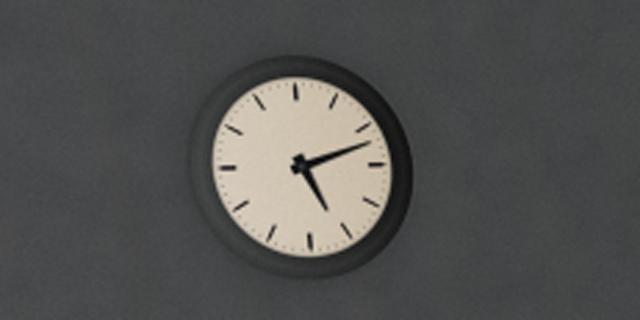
5:12
